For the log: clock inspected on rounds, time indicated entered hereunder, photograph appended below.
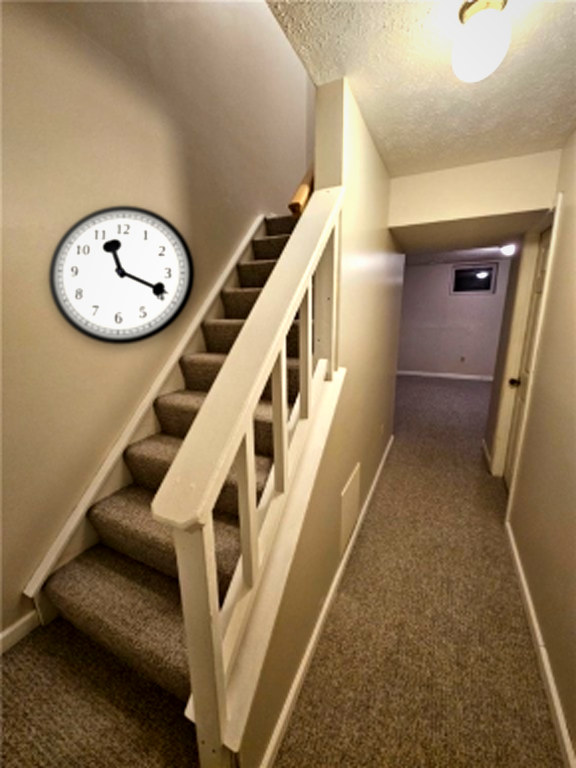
11:19
